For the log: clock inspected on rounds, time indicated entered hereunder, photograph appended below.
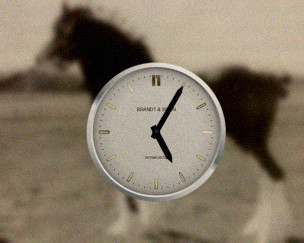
5:05
